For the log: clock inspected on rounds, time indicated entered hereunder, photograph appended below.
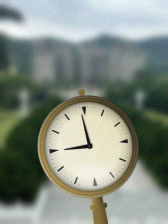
8:59
